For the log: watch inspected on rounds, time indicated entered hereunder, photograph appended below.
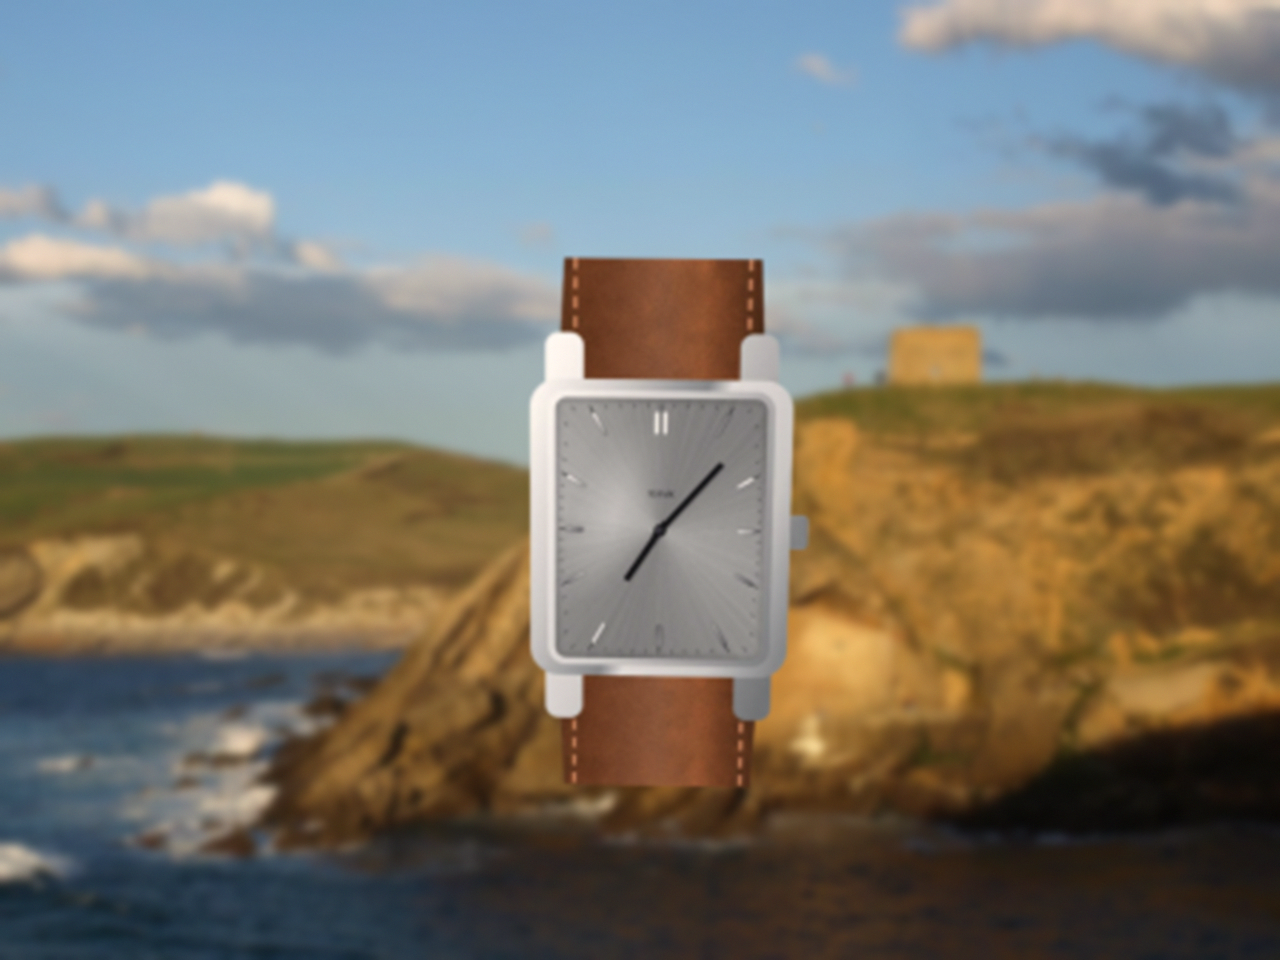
7:07
